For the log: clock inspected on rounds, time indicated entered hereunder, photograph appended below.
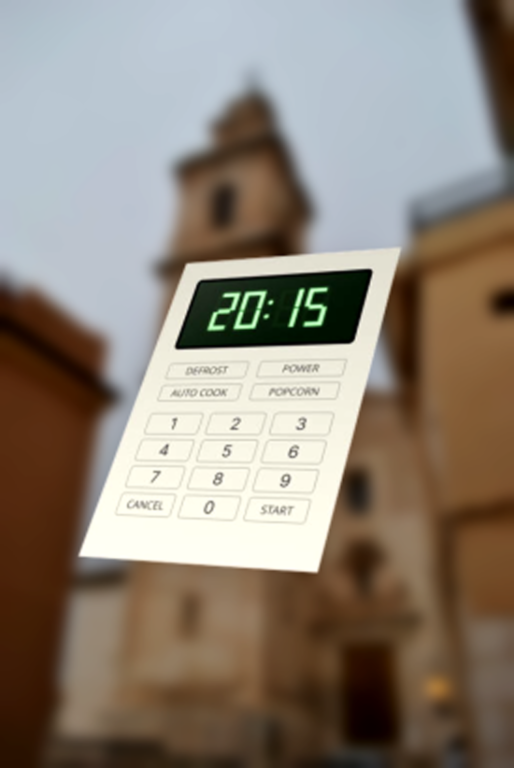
20:15
